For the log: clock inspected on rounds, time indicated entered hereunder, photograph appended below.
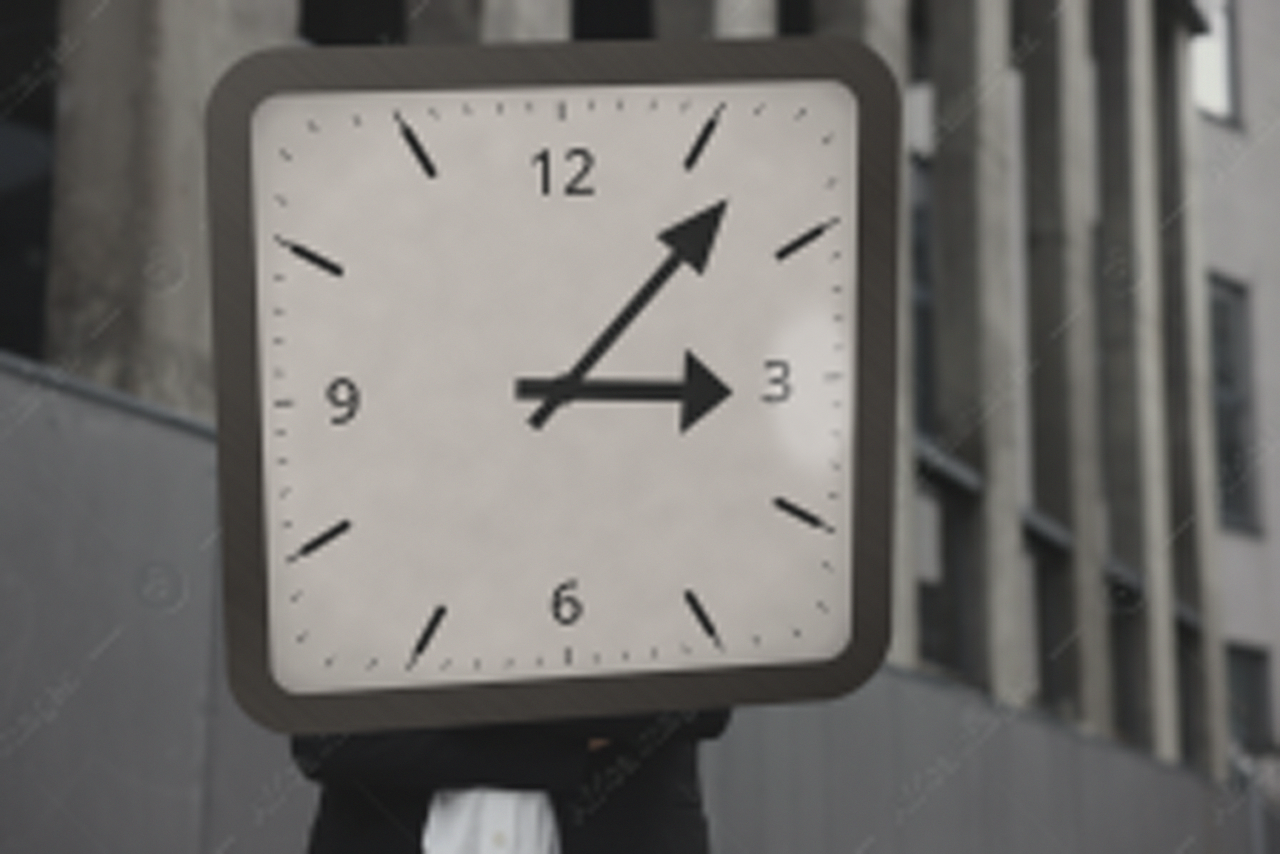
3:07
